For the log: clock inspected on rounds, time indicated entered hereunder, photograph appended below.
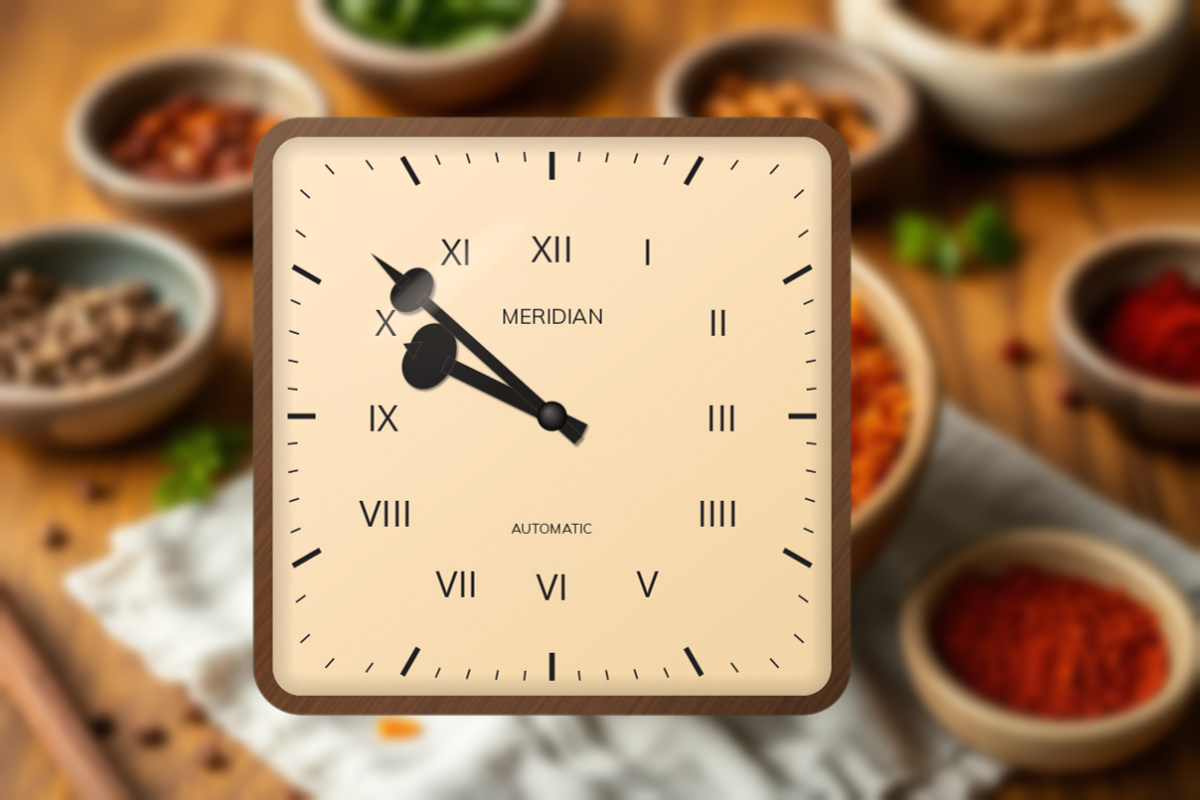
9:52
